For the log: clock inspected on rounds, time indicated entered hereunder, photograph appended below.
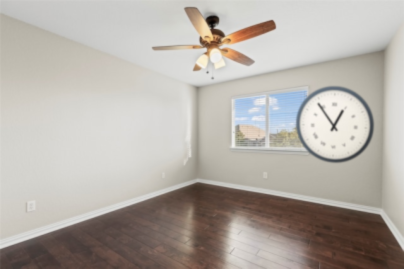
12:54
